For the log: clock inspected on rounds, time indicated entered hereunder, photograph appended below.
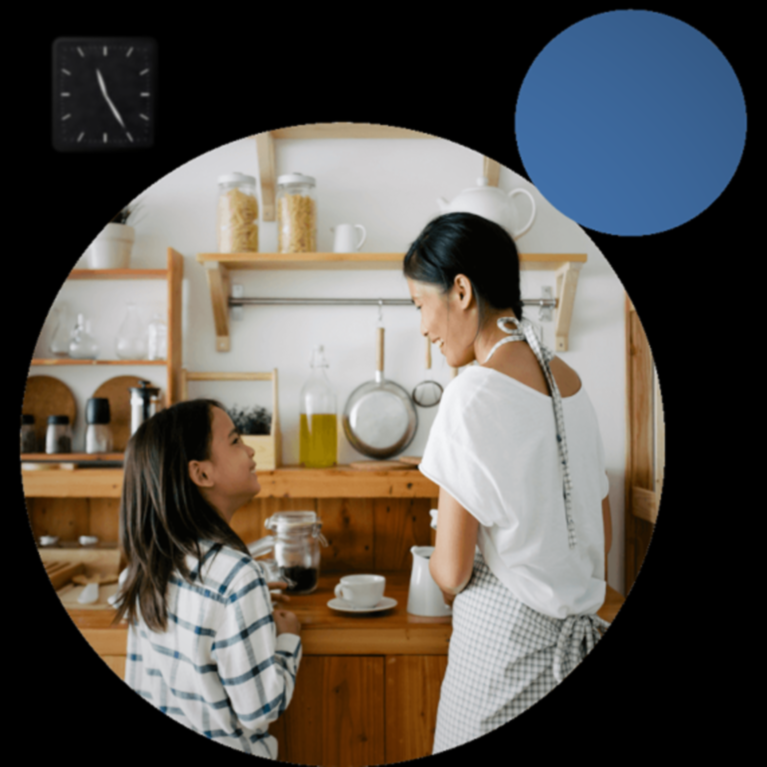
11:25
